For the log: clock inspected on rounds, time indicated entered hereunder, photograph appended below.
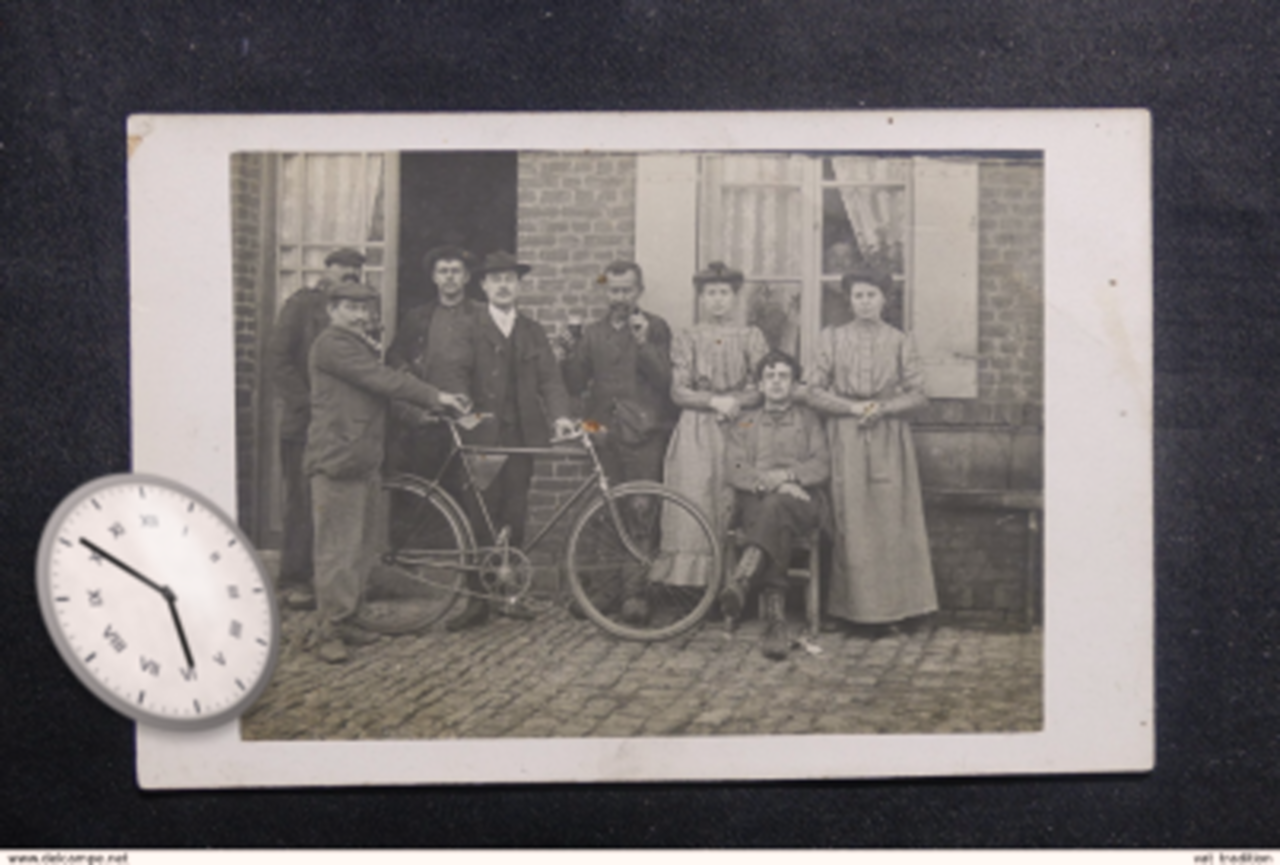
5:51
